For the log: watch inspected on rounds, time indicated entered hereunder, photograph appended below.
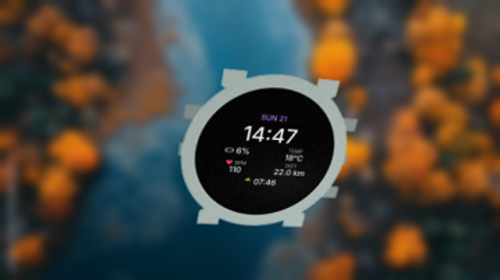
14:47
